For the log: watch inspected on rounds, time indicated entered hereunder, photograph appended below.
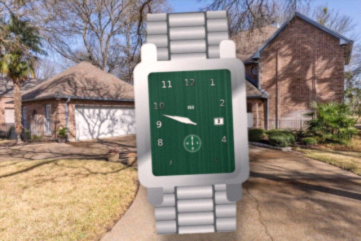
9:48
